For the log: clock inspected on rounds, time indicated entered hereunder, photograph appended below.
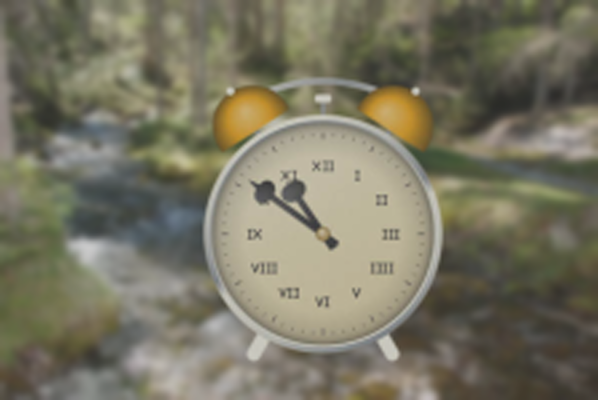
10:51
